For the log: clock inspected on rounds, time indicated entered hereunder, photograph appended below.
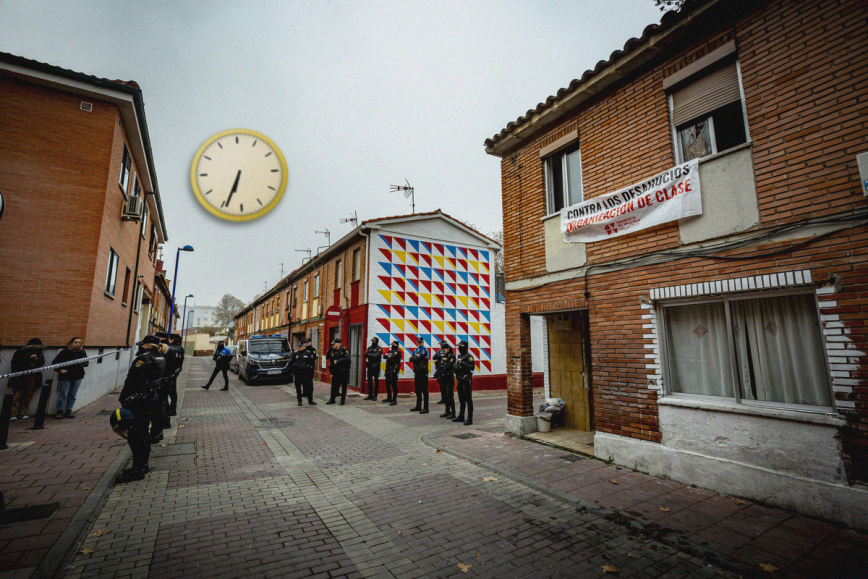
6:34
